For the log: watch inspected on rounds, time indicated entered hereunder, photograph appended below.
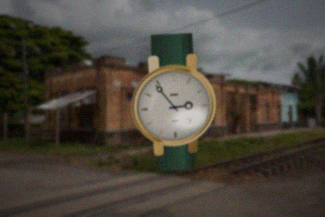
2:54
